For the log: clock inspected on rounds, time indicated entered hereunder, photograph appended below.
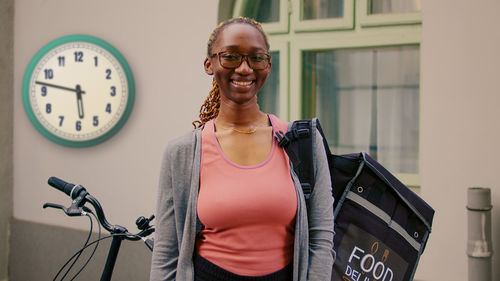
5:47
